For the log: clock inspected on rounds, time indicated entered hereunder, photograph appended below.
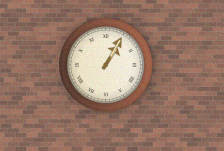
1:05
